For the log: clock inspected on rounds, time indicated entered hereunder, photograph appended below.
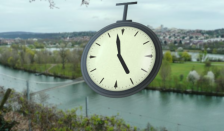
4:58
